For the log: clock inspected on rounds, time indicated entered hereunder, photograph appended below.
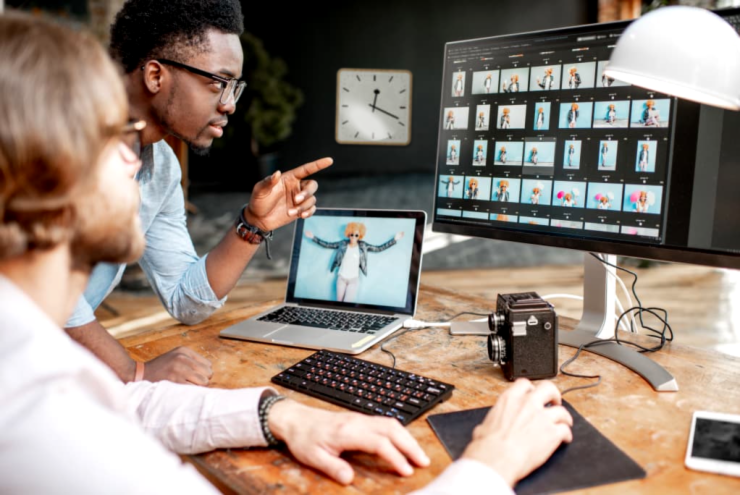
12:19
